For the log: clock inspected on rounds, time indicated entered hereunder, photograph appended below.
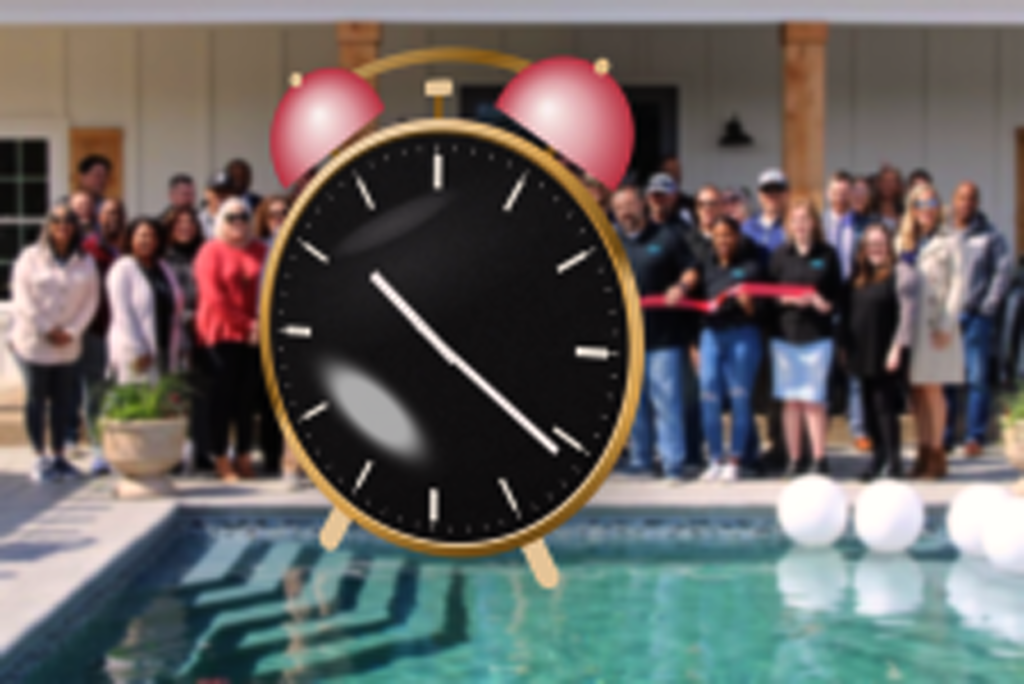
10:21
